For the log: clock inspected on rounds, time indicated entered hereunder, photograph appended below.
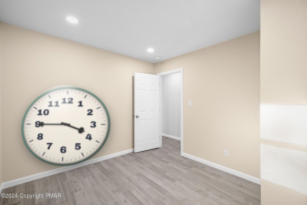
3:45
